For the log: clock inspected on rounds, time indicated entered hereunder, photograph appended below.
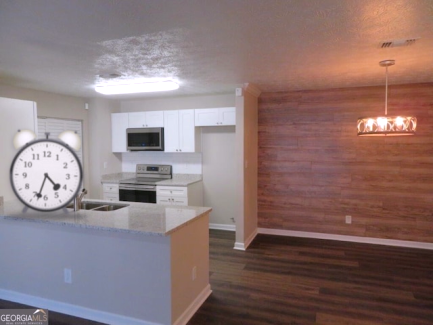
4:33
